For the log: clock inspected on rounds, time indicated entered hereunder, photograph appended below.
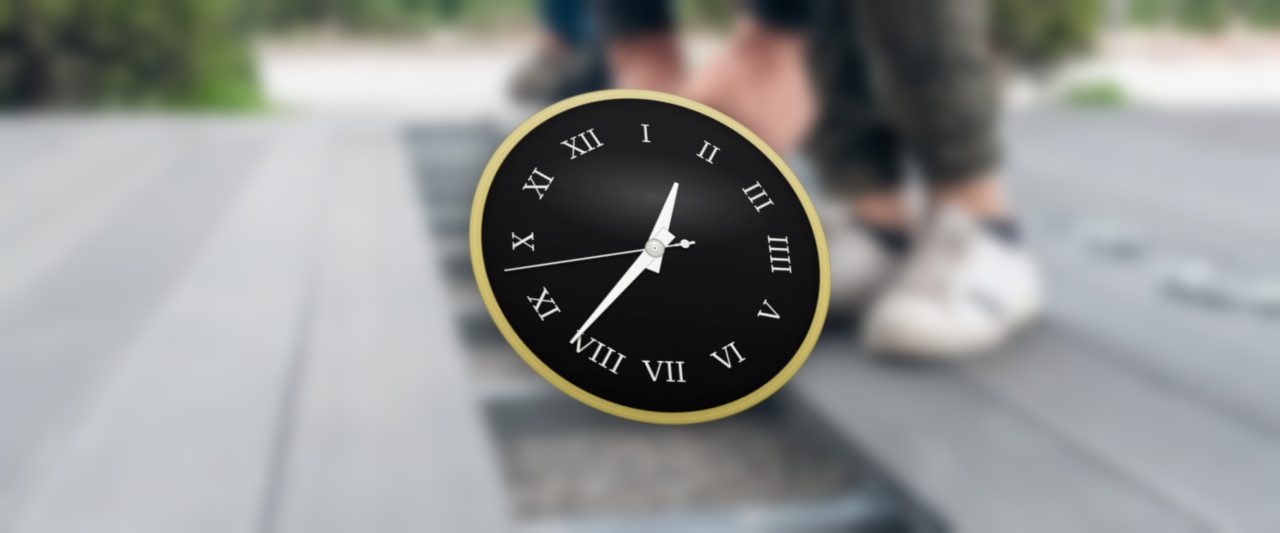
1:41:48
